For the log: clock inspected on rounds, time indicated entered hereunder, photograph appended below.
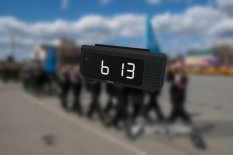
6:13
